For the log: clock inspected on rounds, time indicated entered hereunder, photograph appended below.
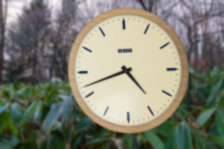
4:42
